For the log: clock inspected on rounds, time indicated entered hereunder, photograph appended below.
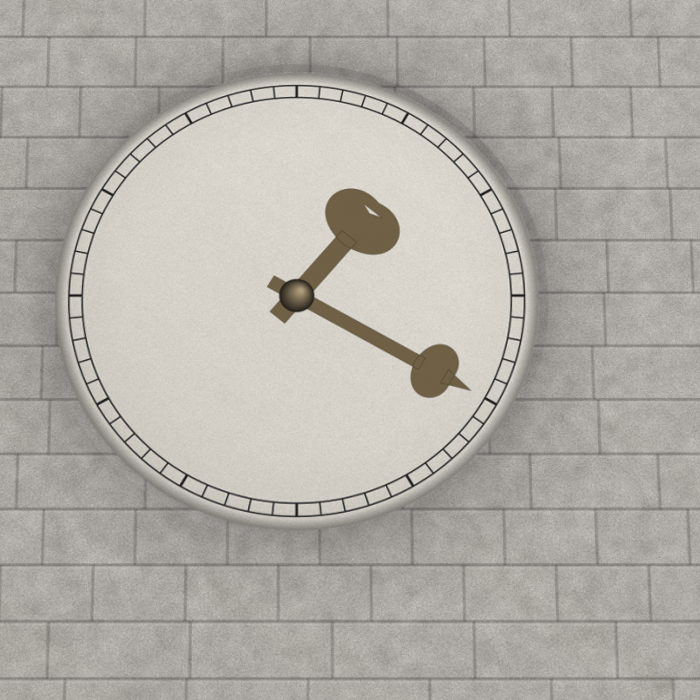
1:20
